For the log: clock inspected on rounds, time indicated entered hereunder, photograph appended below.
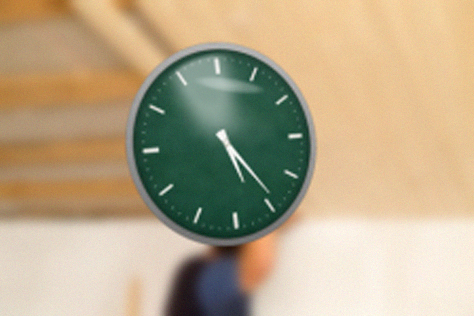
5:24
